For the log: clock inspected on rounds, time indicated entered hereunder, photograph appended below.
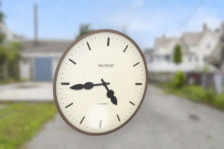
4:44
